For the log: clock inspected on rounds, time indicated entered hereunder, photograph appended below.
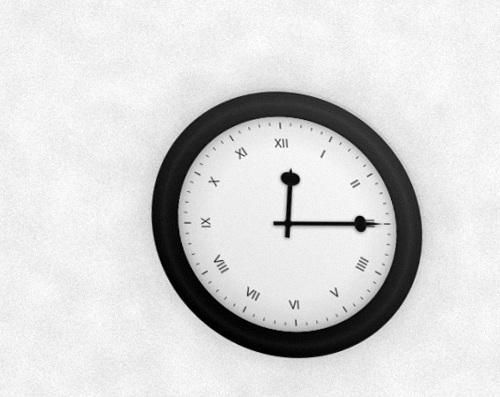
12:15
